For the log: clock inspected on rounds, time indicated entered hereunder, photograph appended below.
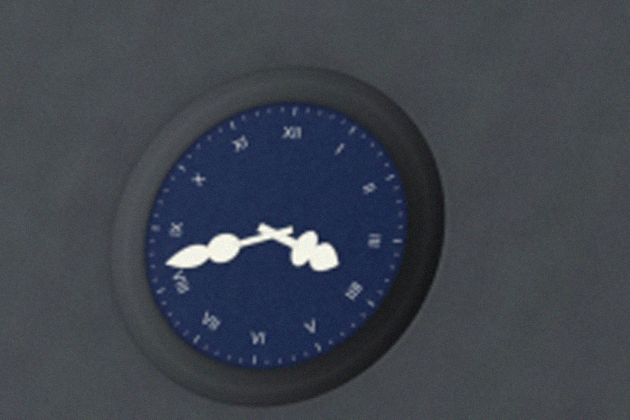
3:42
